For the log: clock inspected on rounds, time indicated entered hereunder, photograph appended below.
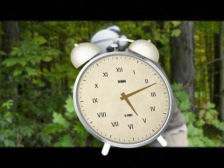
5:12
